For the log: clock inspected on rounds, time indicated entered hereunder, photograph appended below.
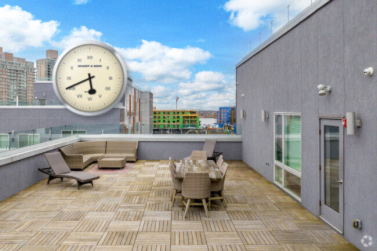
5:41
